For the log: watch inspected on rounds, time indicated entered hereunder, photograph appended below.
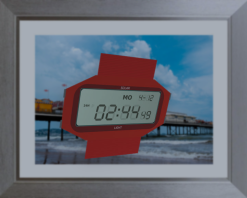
2:44:49
